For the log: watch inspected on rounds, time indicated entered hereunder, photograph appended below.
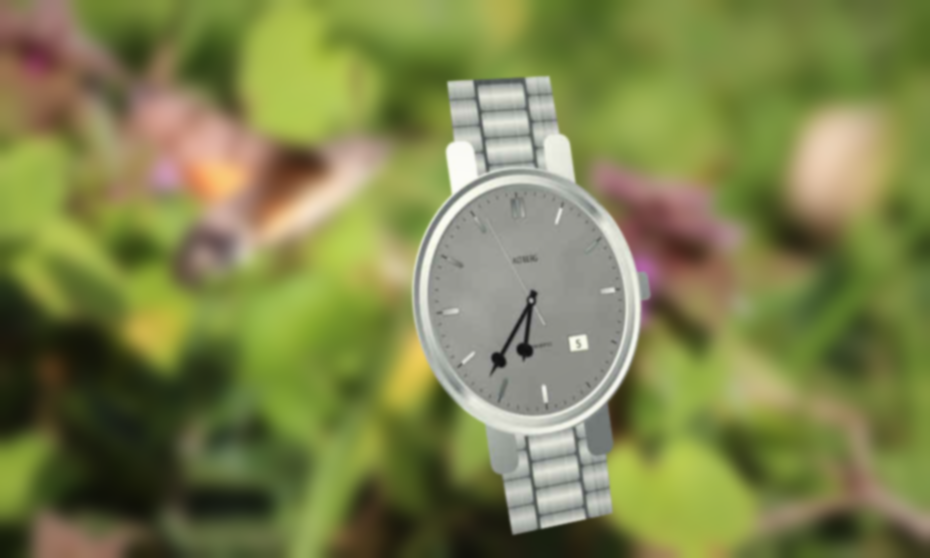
6:36:56
